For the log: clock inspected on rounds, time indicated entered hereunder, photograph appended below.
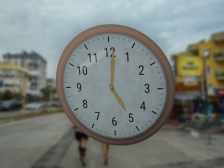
5:01
